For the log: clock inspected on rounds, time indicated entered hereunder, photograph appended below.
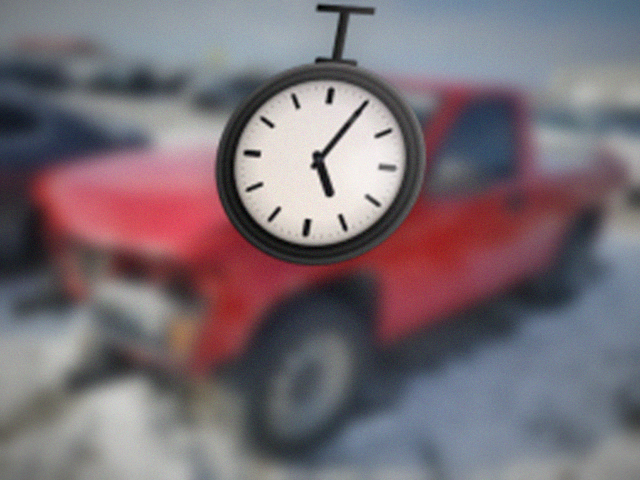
5:05
